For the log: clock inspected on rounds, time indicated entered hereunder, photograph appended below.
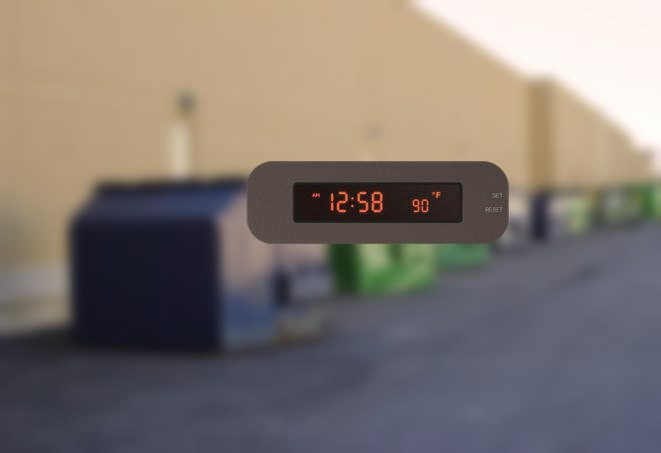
12:58
